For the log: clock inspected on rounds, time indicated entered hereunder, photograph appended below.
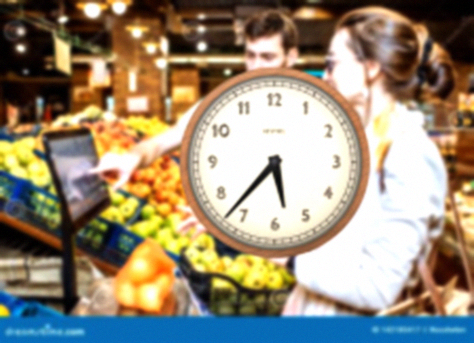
5:37
